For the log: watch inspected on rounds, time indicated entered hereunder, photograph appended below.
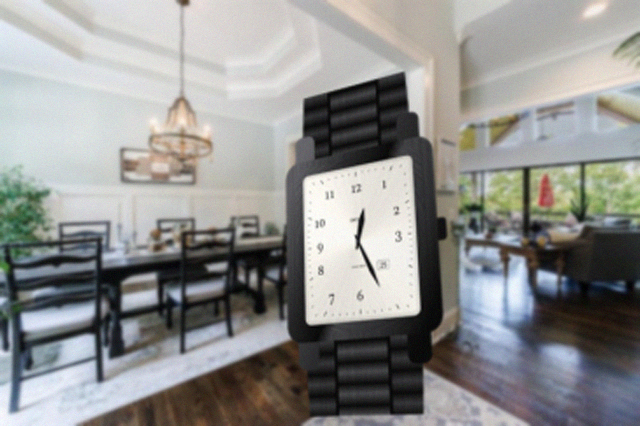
12:26
